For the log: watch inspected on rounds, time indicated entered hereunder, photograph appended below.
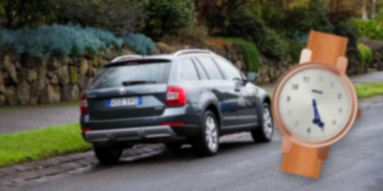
5:25
